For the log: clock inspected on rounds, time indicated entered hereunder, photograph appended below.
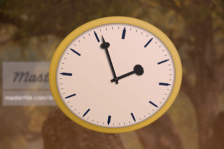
1:56
